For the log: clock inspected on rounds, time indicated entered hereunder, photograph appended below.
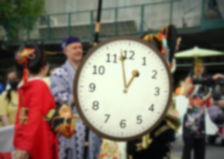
12:58
